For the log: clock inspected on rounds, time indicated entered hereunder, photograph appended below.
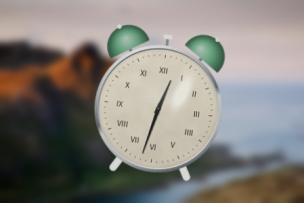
12:32
